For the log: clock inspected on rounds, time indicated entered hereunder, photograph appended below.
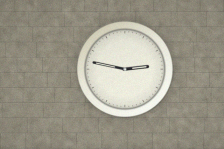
2:47
